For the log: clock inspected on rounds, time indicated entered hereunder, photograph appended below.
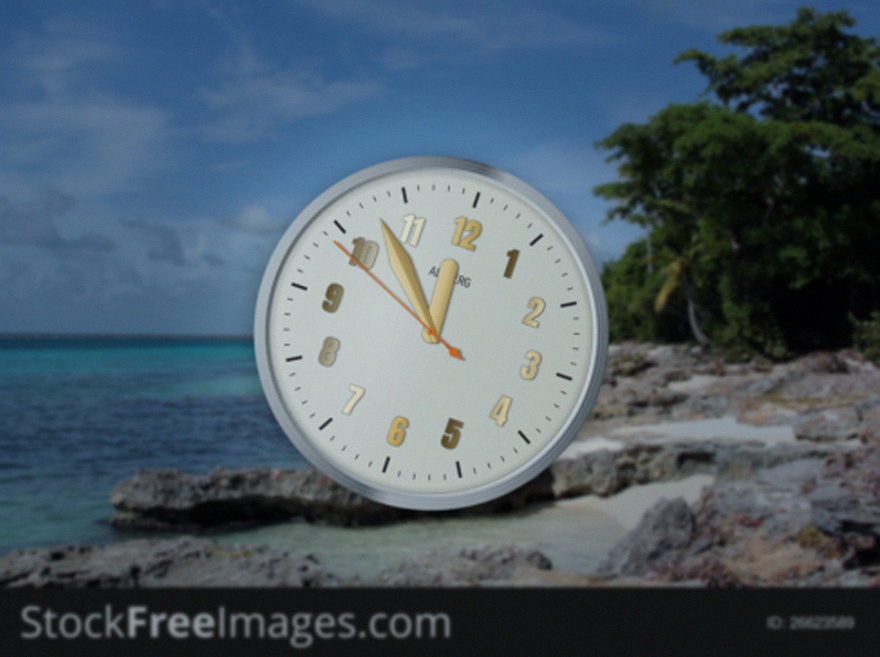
11:52:49
